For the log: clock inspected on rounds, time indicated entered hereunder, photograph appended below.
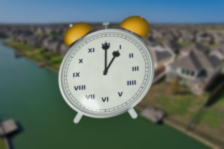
1:00
